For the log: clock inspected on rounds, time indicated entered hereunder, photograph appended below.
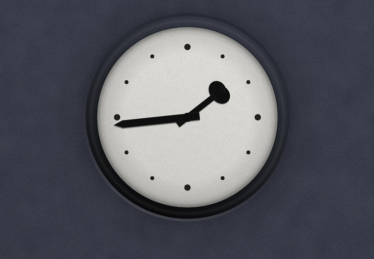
1:44
